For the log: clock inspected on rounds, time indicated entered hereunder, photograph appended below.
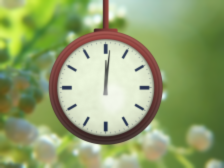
12:01
